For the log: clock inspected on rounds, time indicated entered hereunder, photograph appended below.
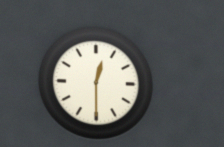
12:30
